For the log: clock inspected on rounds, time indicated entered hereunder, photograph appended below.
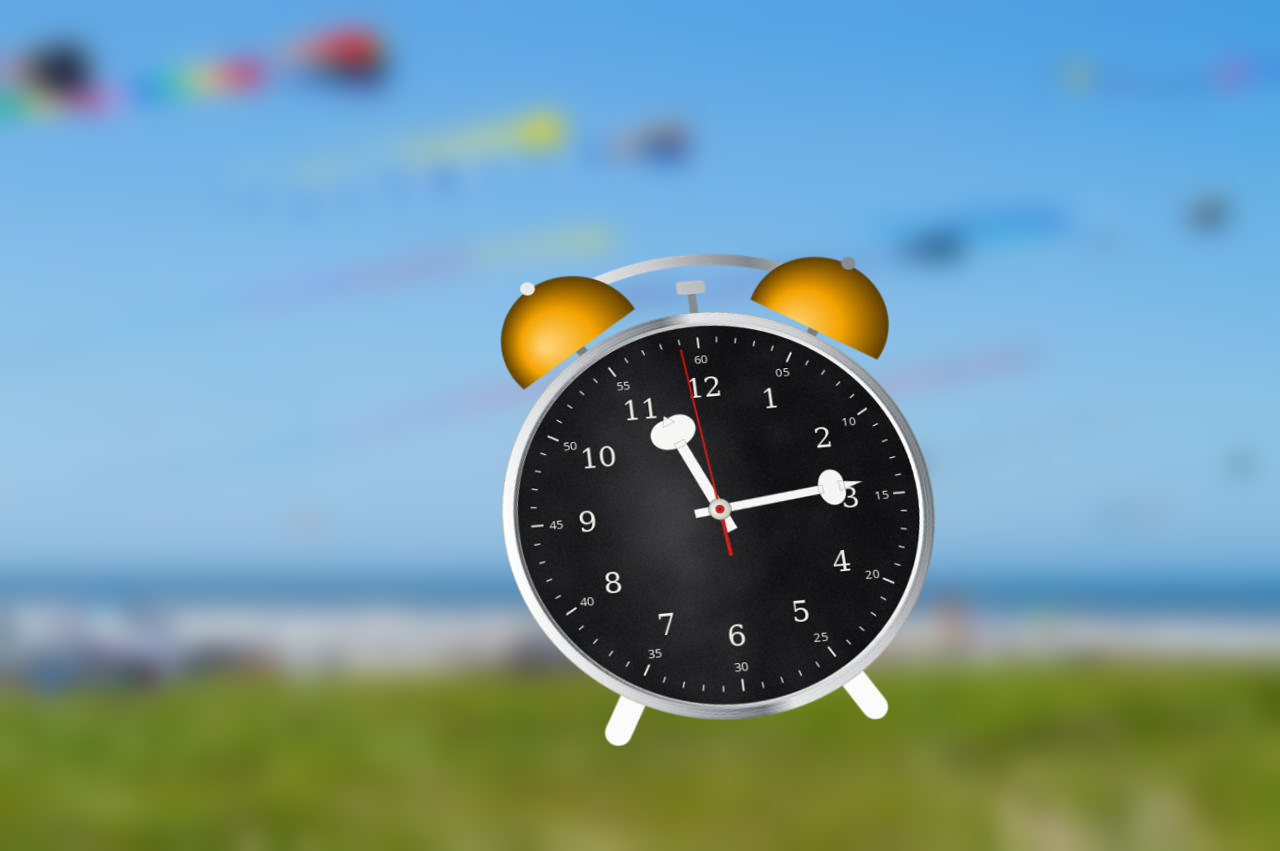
11:13:59
